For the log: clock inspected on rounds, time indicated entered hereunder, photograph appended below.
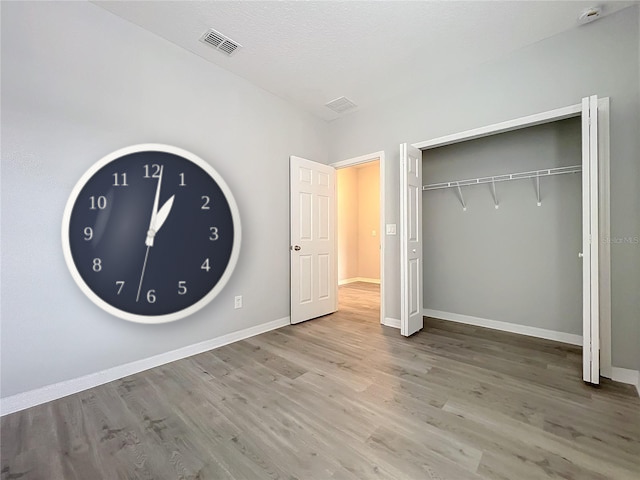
1:01:32
